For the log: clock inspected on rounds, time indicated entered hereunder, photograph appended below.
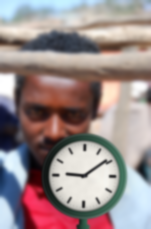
9:09
